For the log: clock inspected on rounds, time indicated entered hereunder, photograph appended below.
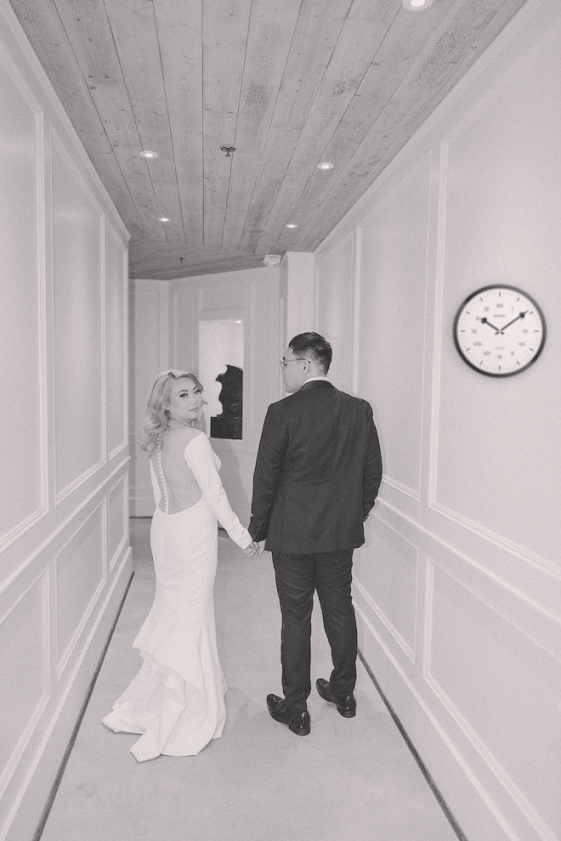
10:09
